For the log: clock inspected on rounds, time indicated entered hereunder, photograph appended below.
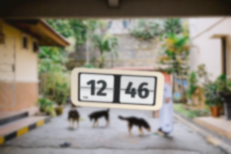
12:46
